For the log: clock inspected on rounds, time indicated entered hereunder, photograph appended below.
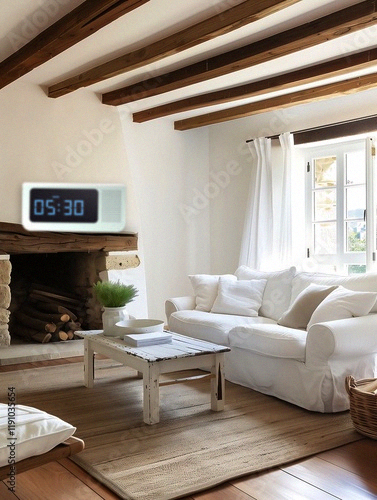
5:30
